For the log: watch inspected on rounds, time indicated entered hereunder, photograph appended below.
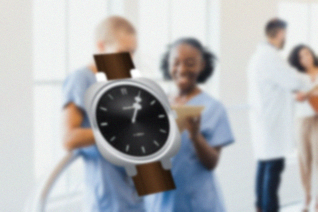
1:05
